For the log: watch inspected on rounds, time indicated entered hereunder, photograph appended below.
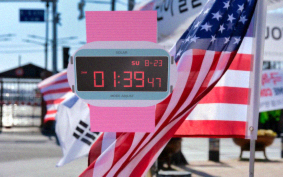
1:39:47
